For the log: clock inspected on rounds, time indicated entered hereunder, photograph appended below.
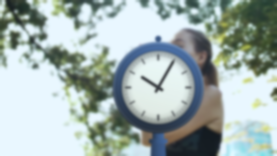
10:05
